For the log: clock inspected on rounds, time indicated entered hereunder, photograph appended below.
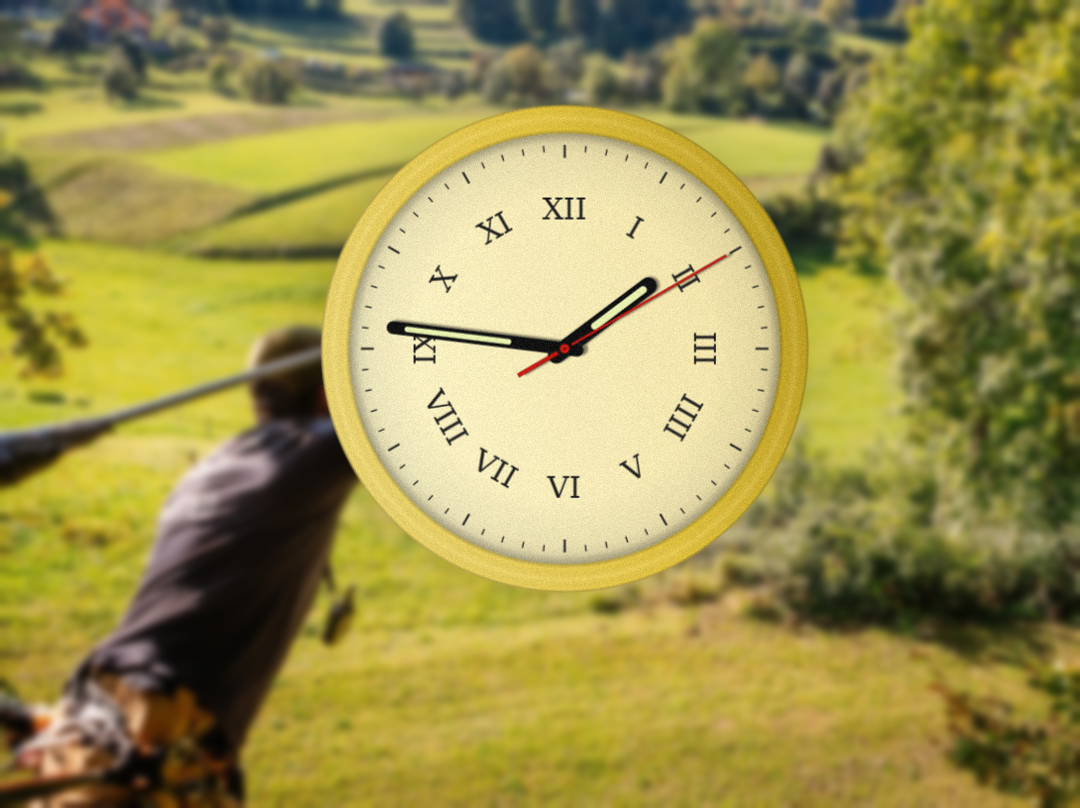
1:46:10
